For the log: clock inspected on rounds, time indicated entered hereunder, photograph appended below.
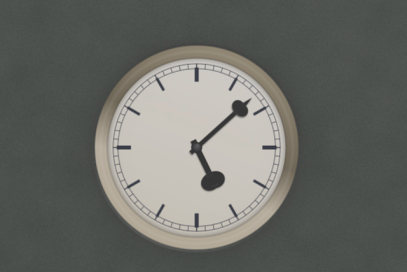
5:08
